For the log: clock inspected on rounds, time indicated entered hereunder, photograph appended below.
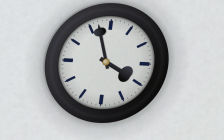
3:57
